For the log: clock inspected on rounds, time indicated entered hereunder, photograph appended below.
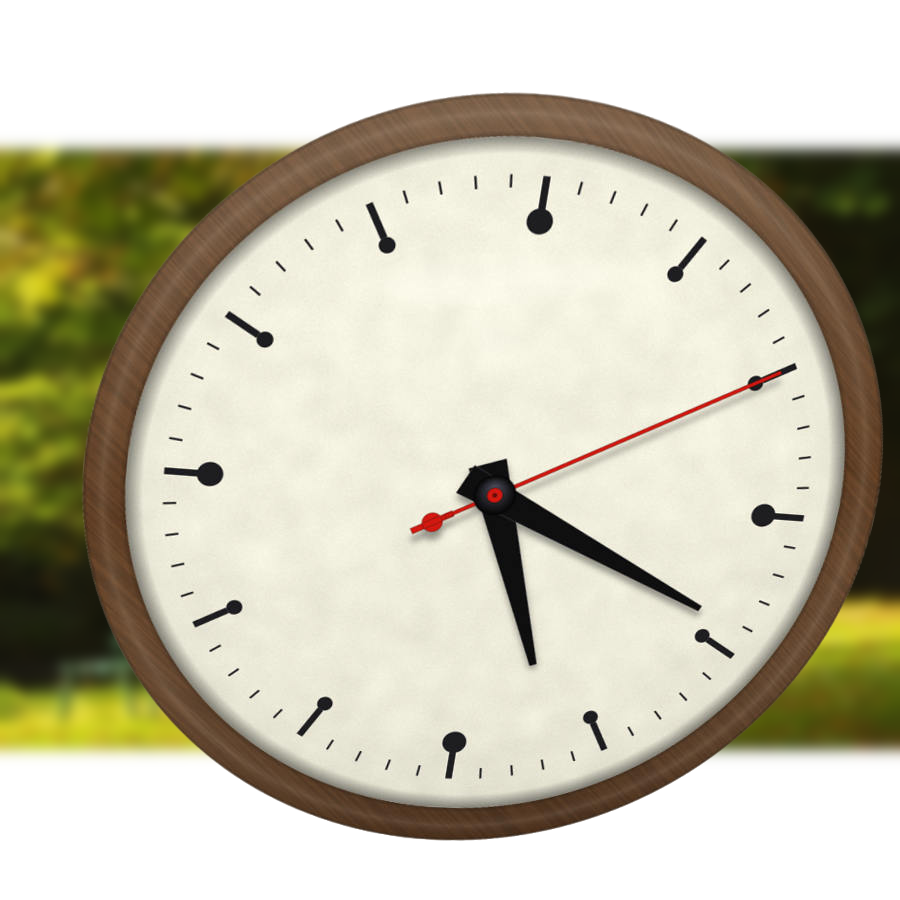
5:19:10
